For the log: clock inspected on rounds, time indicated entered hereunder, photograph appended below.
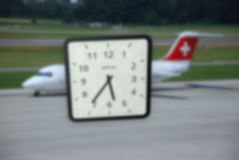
5:36
